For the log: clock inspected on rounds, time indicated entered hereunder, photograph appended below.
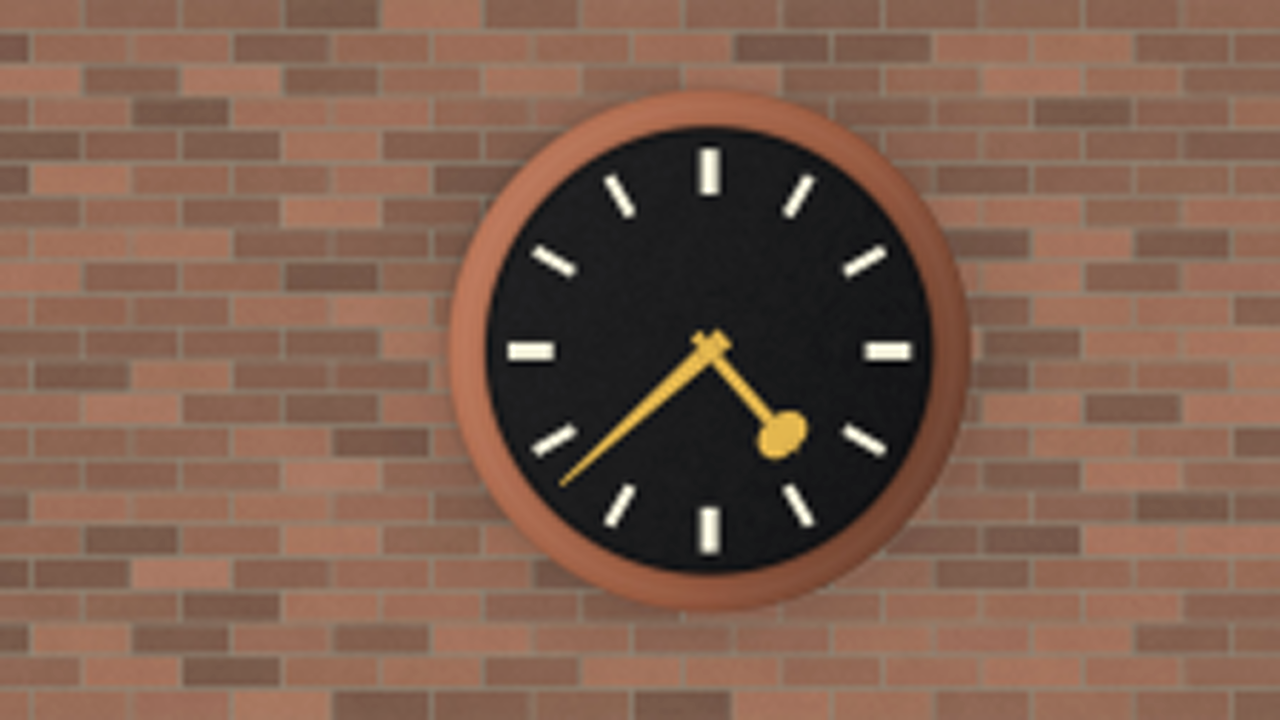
4:38
